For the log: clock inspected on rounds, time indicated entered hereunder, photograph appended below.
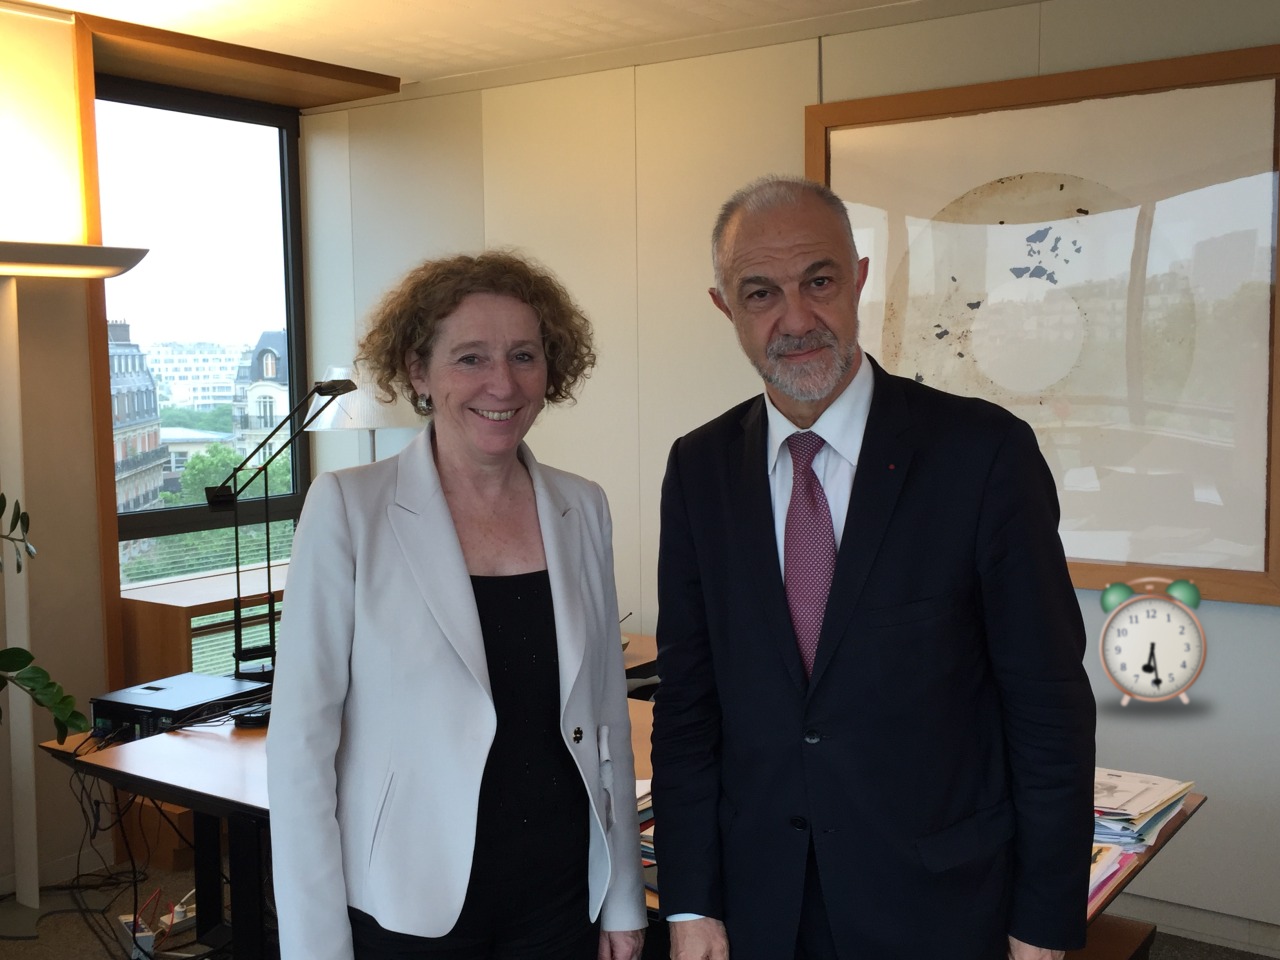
6:29
